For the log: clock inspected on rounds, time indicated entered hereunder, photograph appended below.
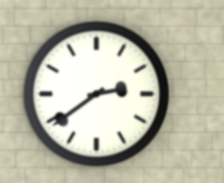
2:39
